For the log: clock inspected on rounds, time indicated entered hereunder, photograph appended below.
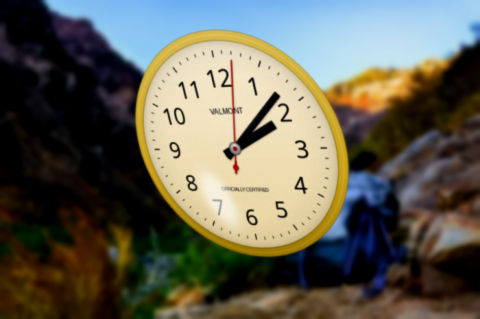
2:08:02
